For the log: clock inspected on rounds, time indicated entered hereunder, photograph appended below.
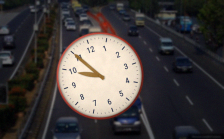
9:55
